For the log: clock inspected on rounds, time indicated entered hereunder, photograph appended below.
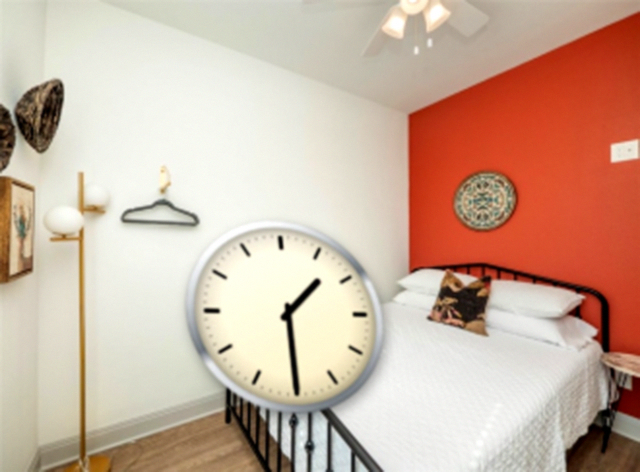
1:30
